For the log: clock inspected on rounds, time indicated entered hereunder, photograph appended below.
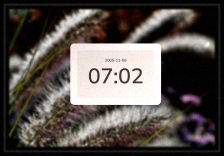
7:02
